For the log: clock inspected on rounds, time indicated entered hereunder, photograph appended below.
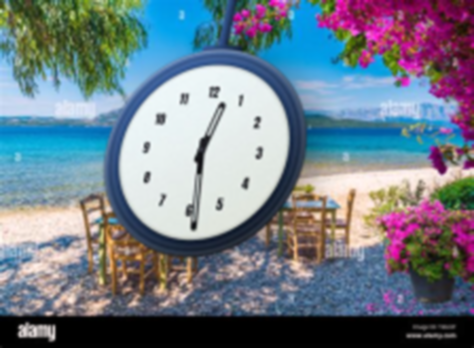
12:29
